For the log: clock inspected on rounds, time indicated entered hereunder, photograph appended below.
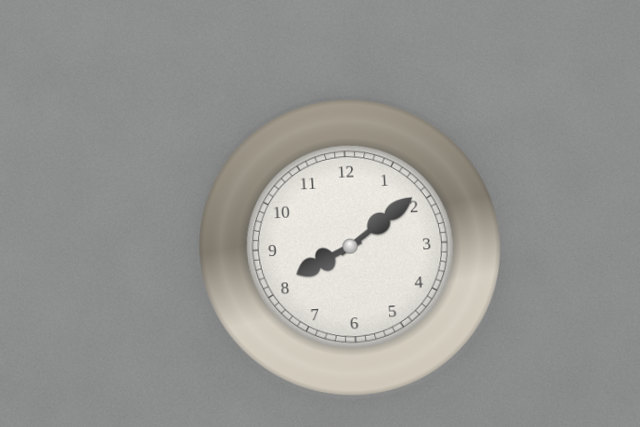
8:09
